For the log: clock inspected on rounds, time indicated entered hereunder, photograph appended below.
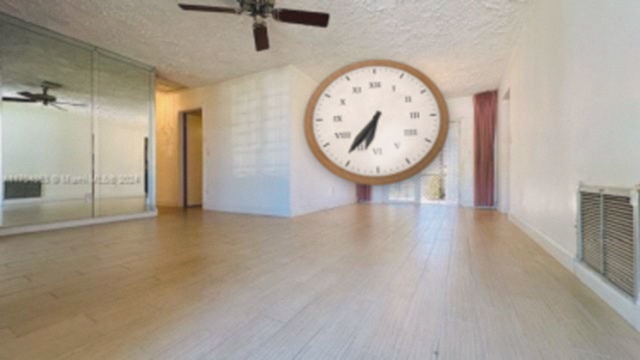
6:36
